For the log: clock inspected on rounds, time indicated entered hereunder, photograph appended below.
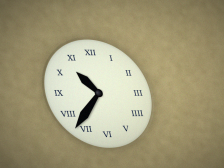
10:37
